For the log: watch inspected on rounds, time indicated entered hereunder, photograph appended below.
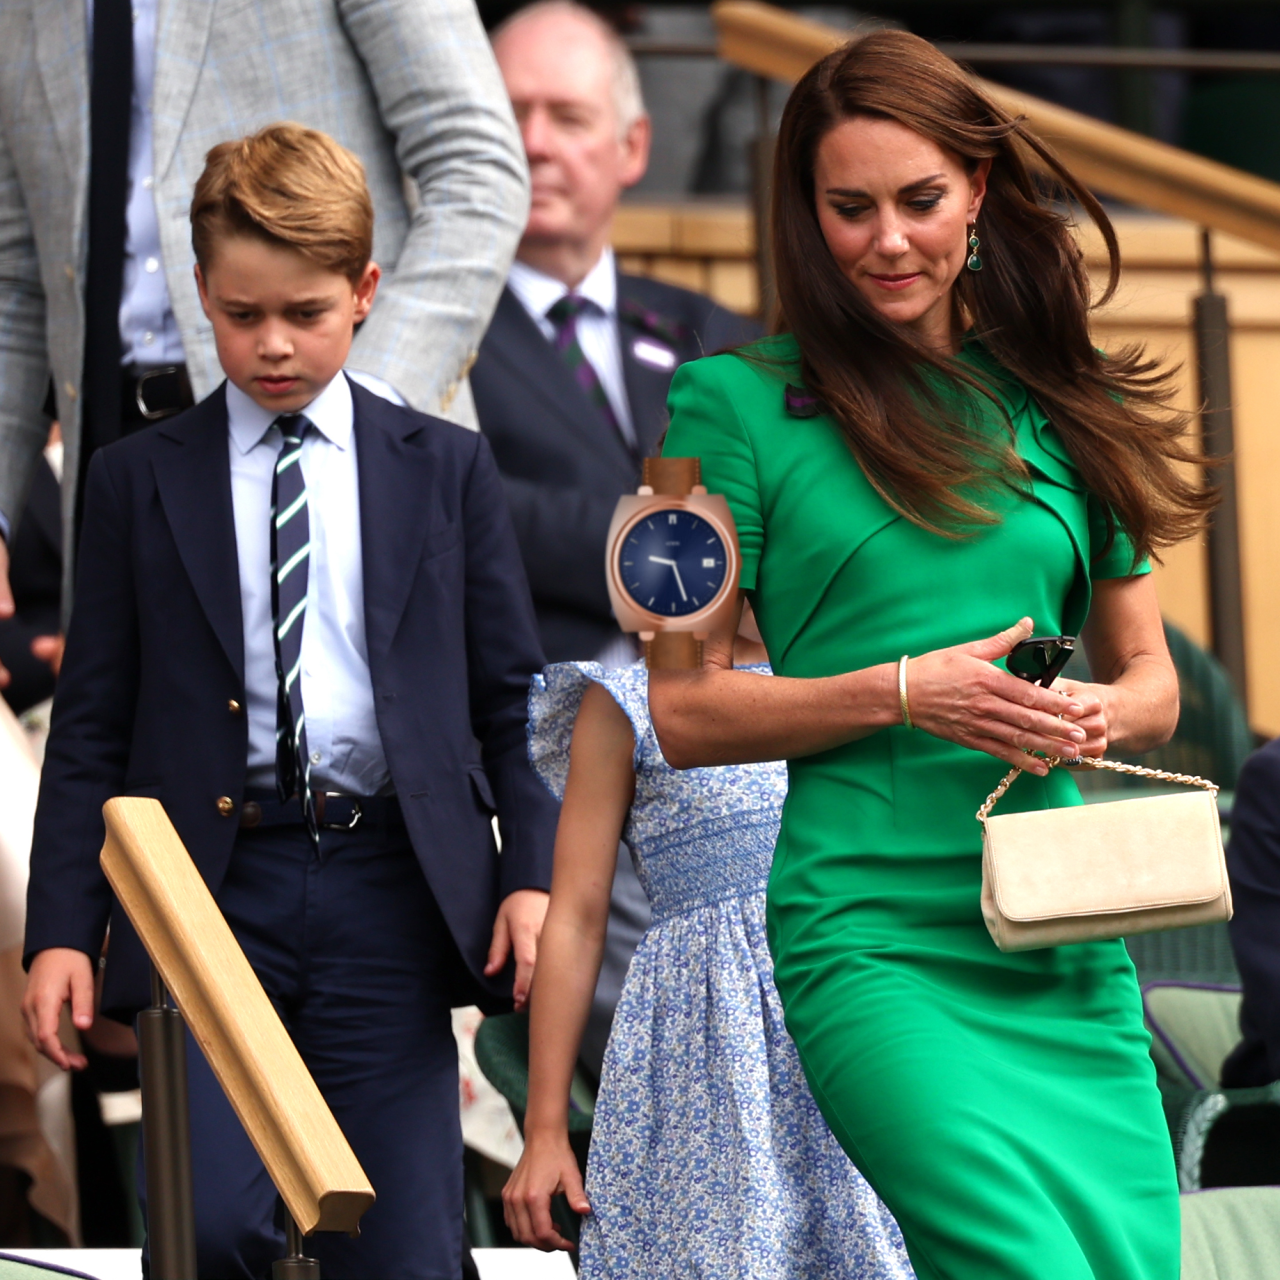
9:27
